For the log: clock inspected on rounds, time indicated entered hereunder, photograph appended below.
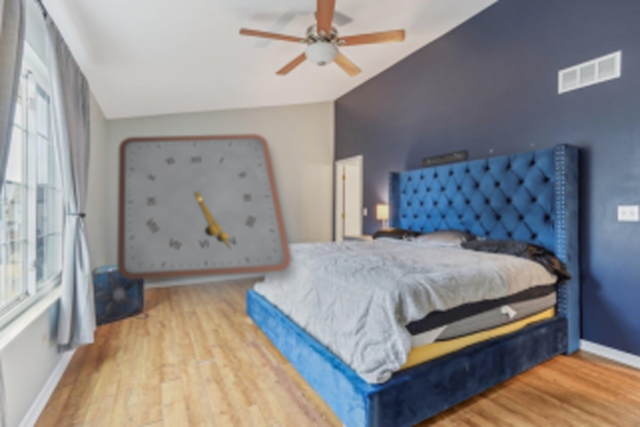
5:26
